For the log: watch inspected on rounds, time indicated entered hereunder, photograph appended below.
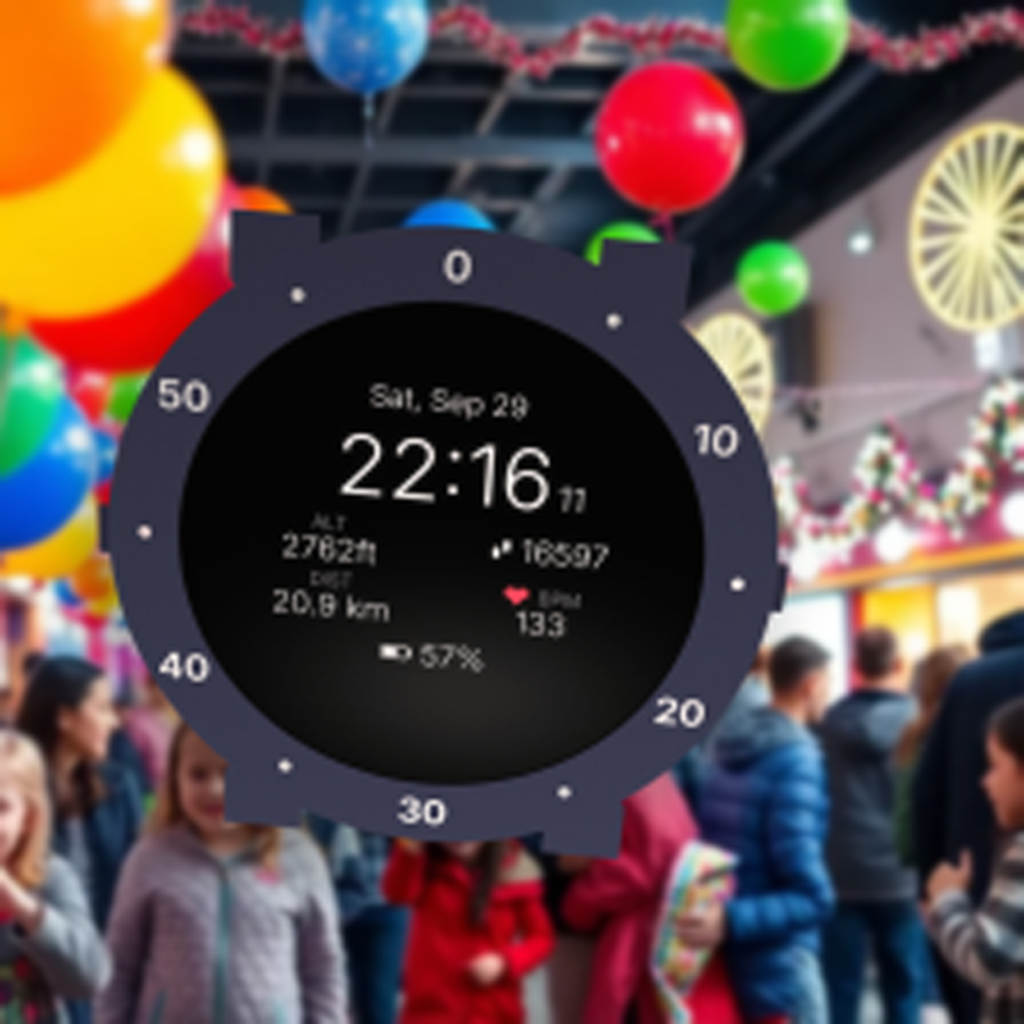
22:16:11
